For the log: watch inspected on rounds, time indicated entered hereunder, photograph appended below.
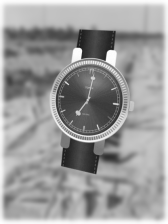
7:01
